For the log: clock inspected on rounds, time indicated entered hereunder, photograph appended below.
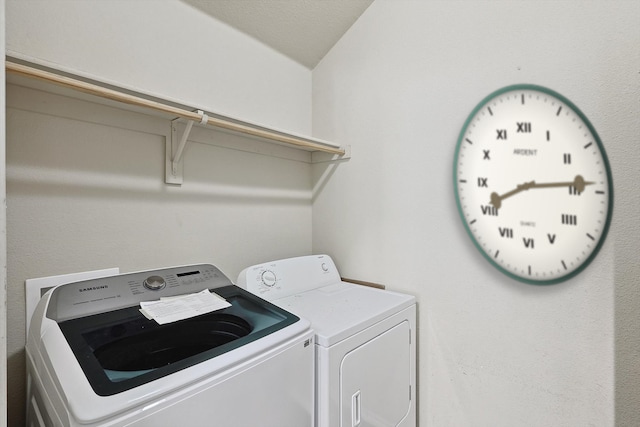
8:14
